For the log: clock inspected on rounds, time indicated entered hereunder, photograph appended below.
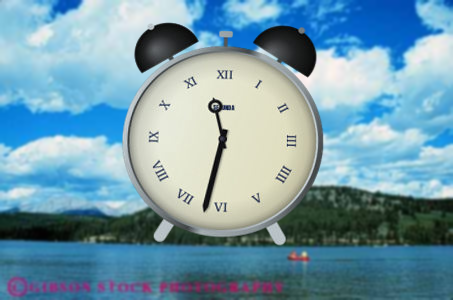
11:32
